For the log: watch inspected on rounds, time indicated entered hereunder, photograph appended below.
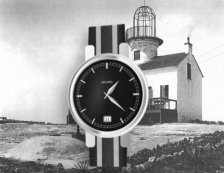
1:22
